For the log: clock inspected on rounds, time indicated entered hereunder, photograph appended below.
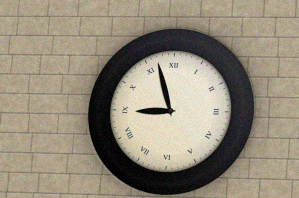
8:57
